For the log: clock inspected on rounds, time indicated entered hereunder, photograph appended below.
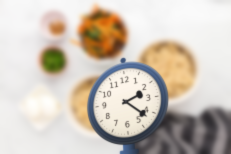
2:22
